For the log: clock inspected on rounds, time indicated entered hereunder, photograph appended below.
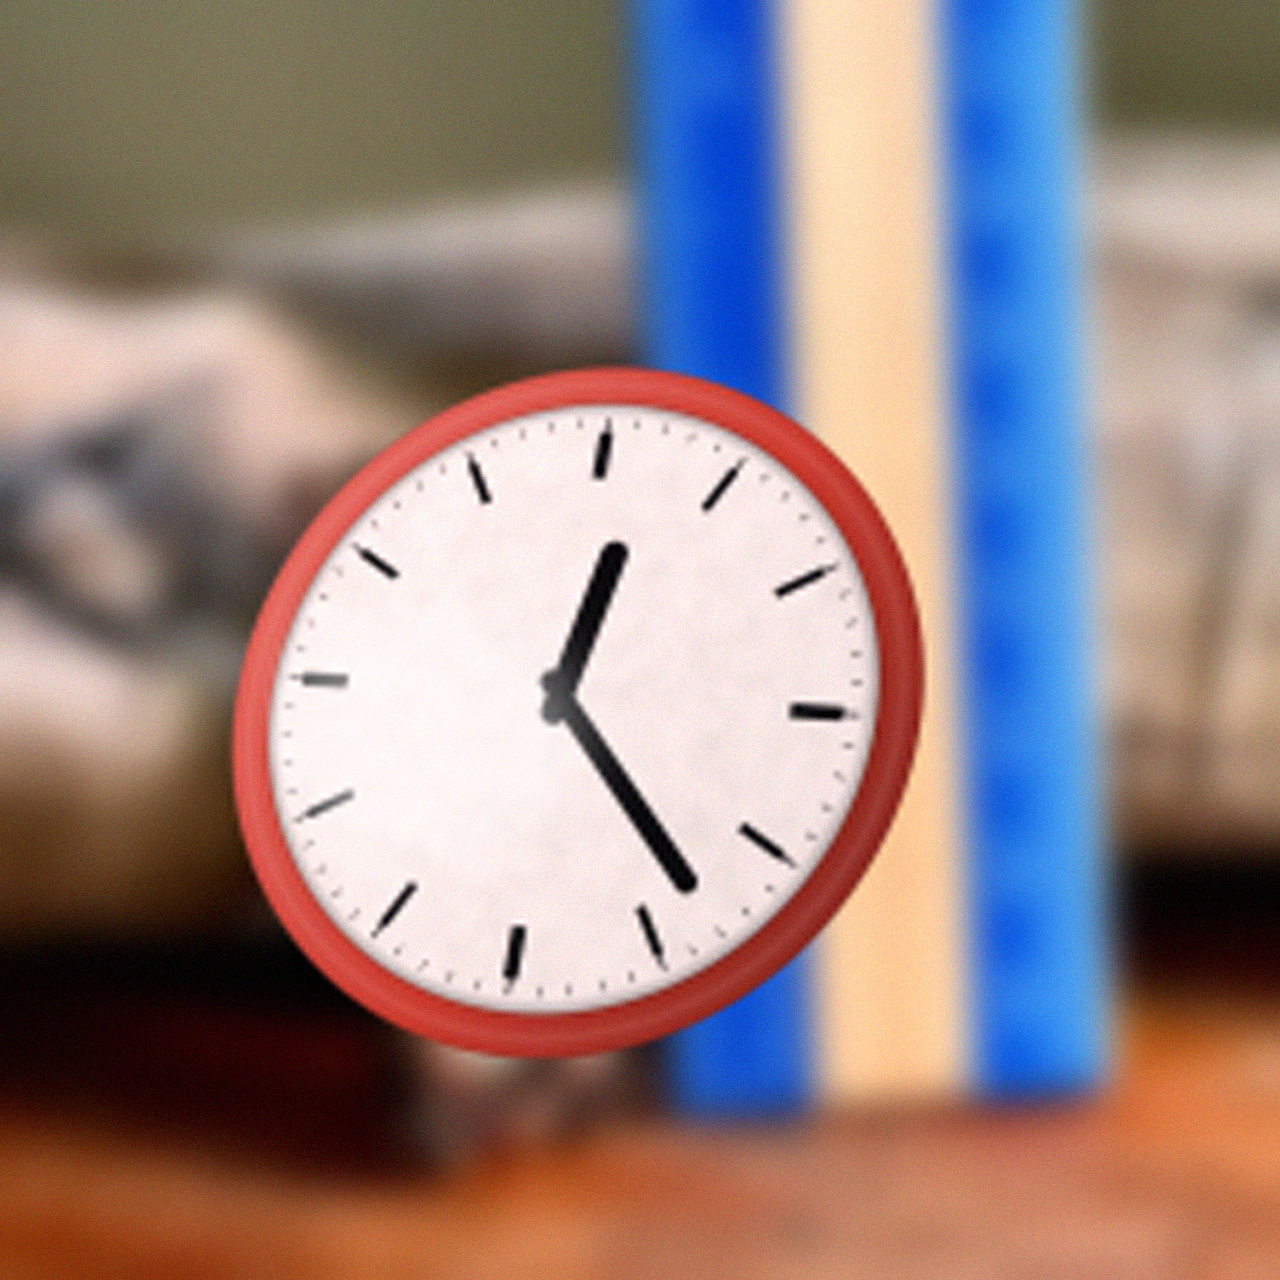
12:23
